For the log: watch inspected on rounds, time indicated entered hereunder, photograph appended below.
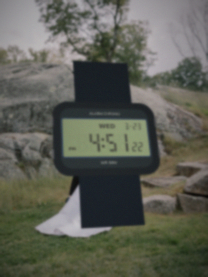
4:51
